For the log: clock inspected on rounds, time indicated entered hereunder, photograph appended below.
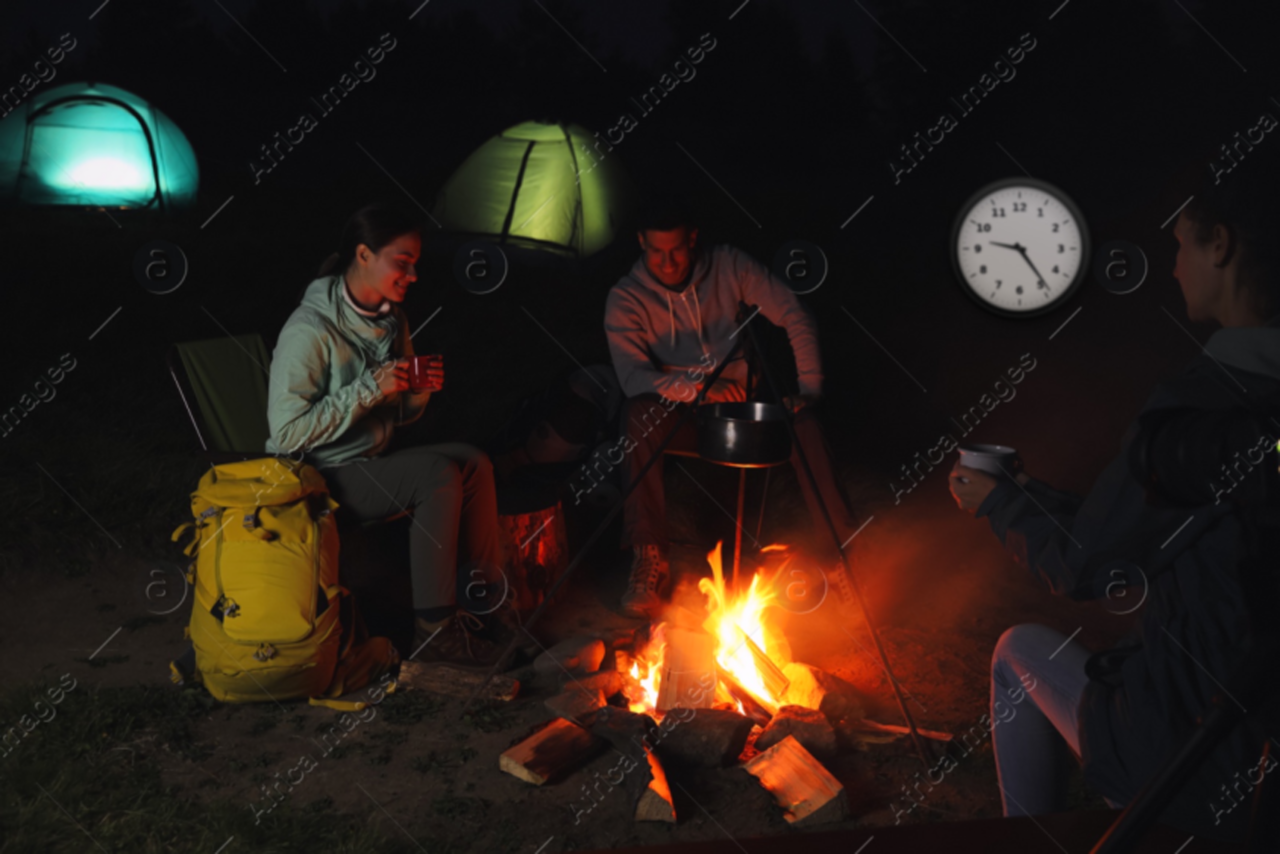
9:24
